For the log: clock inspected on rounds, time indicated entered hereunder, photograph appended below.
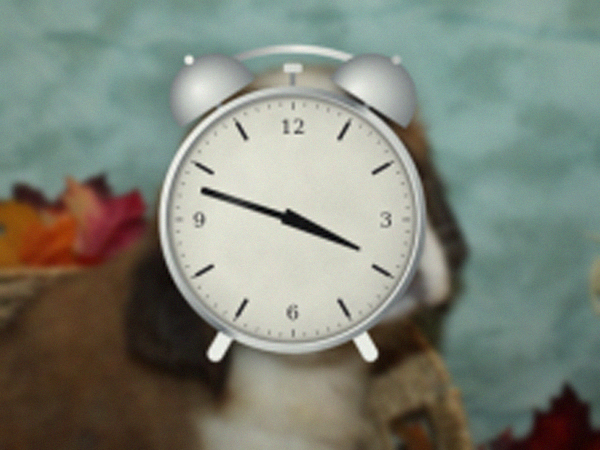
3:48
